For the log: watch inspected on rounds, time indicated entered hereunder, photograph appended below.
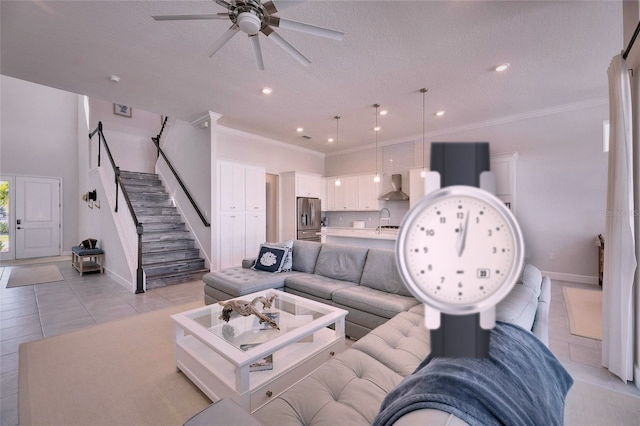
12:02
